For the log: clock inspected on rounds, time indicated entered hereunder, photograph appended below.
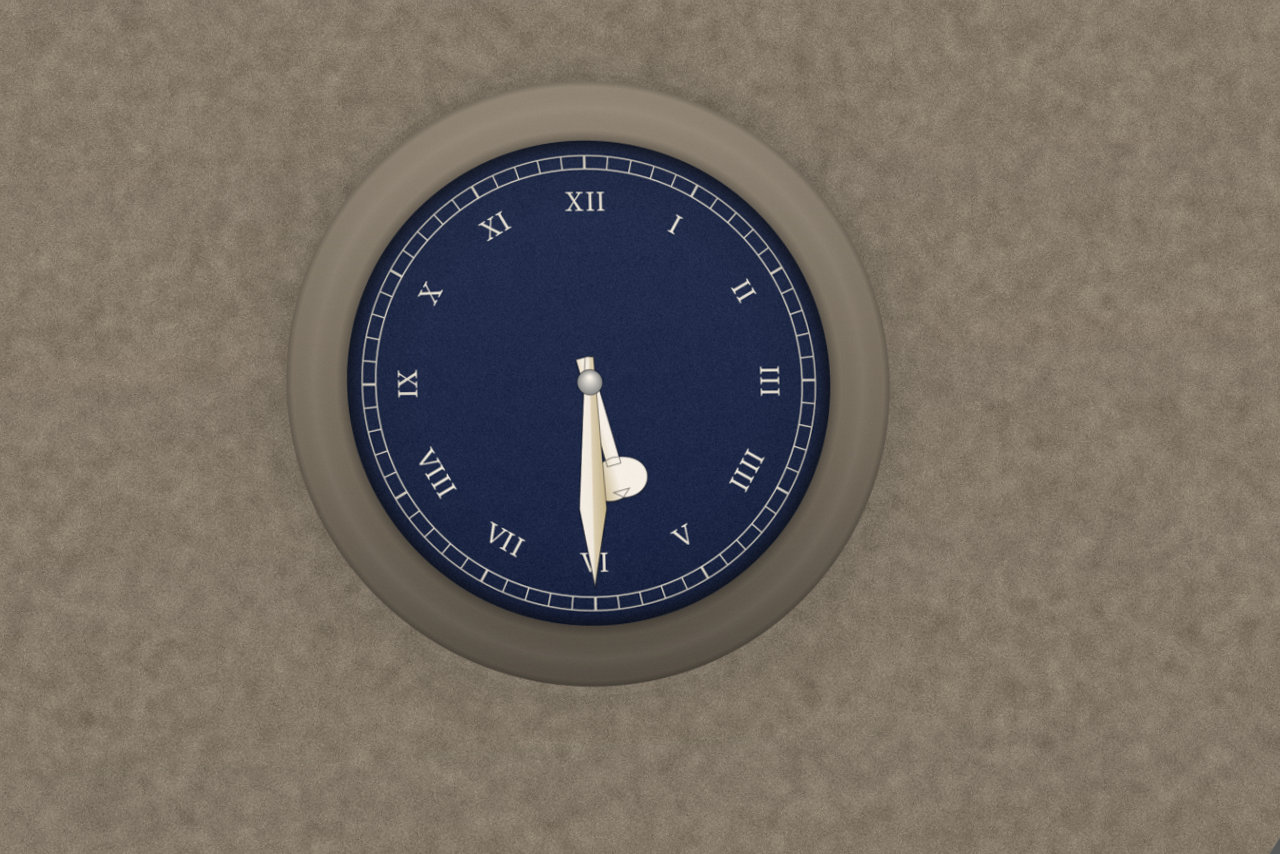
5:30
